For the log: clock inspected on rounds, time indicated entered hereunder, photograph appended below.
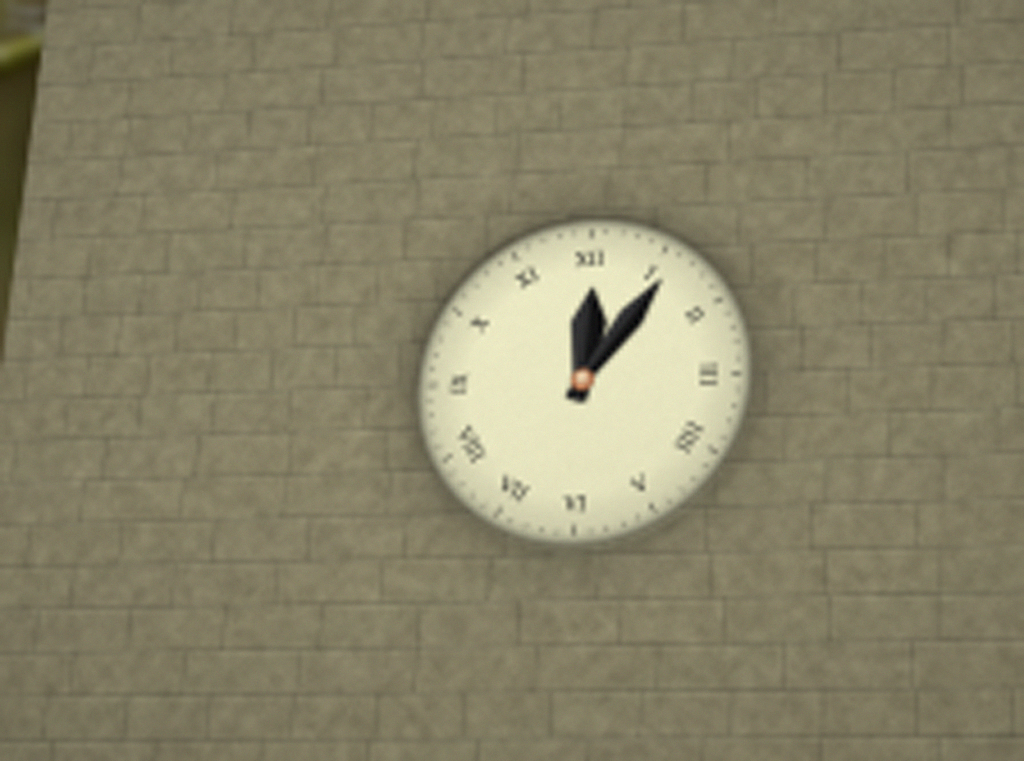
12:06
